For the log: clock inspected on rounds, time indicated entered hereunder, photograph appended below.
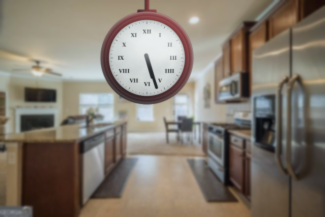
5:27
